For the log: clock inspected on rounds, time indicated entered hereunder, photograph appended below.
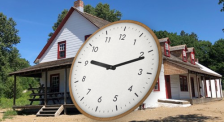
9:11
